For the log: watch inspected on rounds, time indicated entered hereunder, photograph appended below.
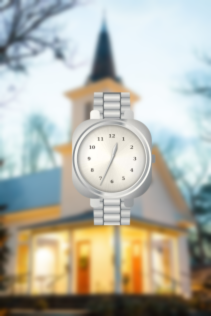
12:34
